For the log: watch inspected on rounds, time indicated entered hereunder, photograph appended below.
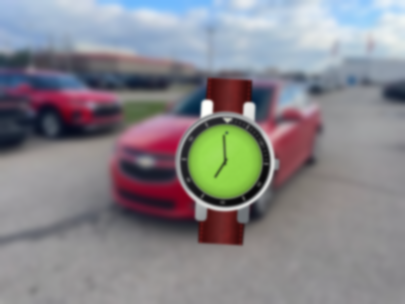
6:59
